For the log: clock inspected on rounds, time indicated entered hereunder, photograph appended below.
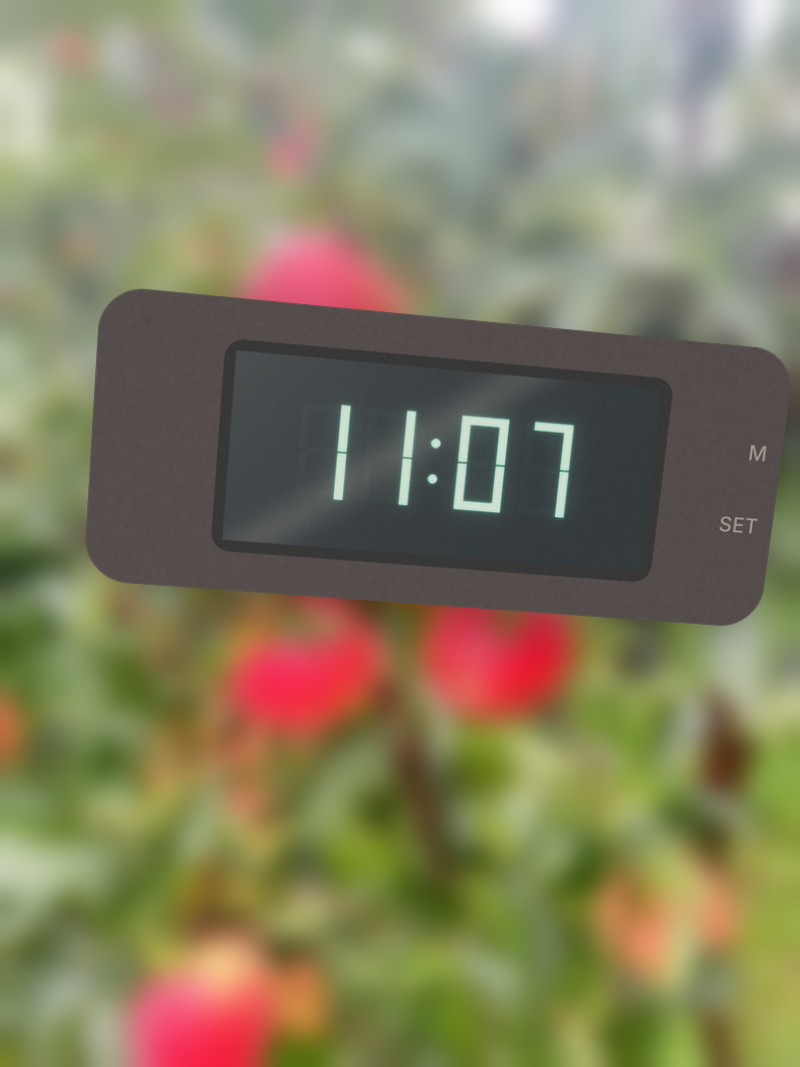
11:07
